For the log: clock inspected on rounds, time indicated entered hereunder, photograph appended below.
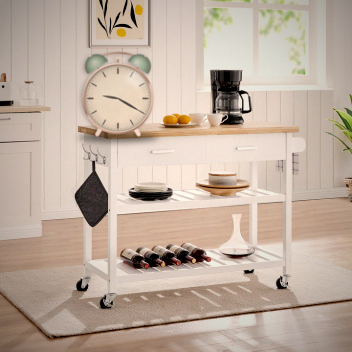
9:20
